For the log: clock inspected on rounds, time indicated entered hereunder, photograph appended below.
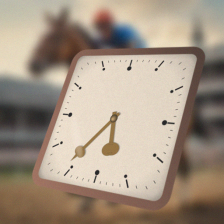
5:36
